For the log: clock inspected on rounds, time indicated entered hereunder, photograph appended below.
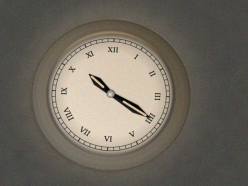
10:20
